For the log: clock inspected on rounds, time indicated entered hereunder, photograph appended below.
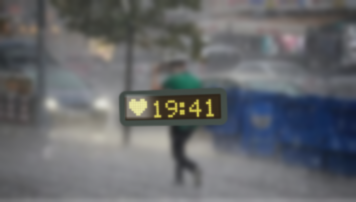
19:41
